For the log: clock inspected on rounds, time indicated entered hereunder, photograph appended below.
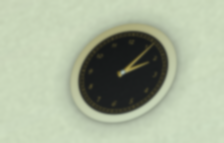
2:06
